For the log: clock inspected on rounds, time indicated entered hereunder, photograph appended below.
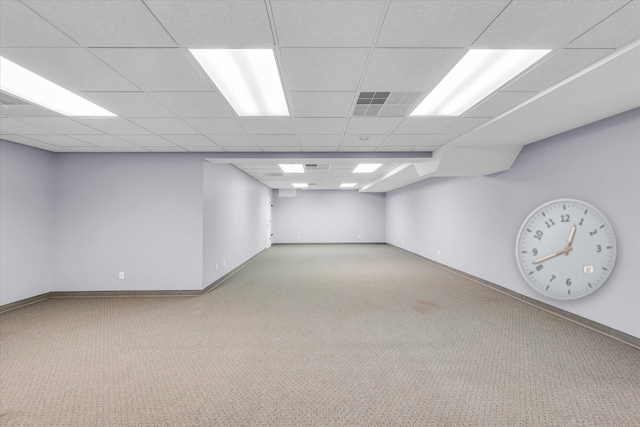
12:42
